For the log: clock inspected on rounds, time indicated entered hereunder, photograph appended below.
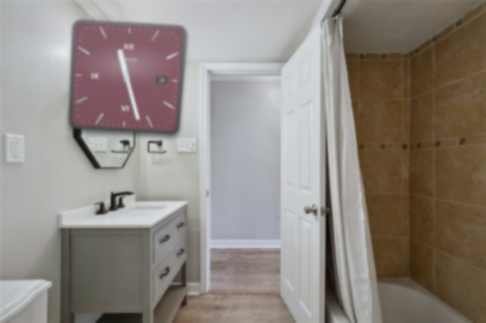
11:27
